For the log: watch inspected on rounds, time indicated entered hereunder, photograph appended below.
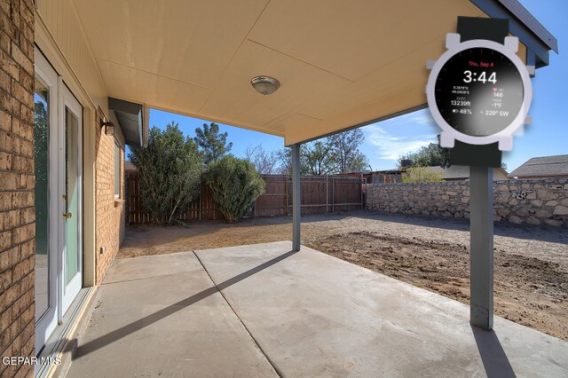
3:44
